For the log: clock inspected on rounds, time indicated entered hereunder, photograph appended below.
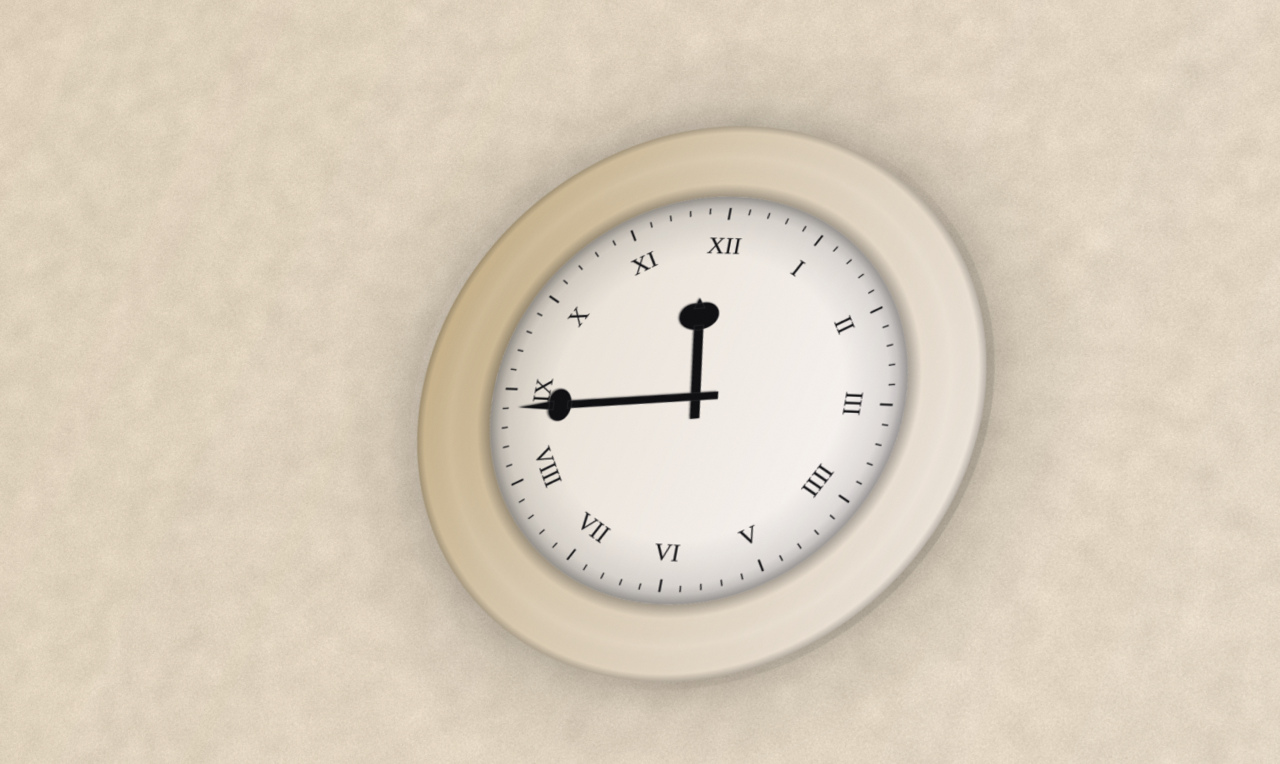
11:44
